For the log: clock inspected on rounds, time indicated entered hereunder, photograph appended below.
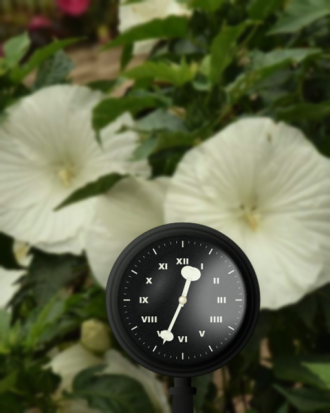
12:34
